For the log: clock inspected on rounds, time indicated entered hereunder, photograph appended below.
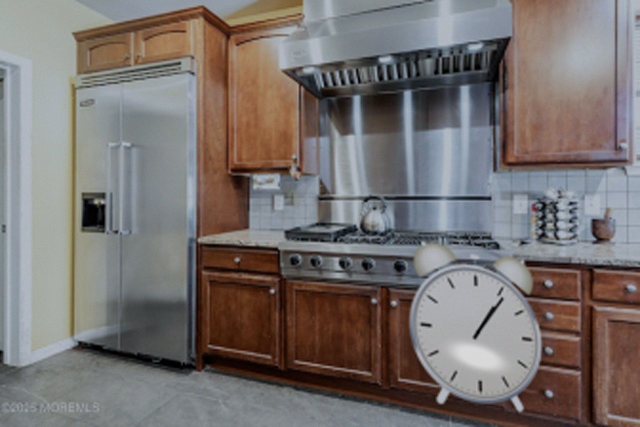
1:06
